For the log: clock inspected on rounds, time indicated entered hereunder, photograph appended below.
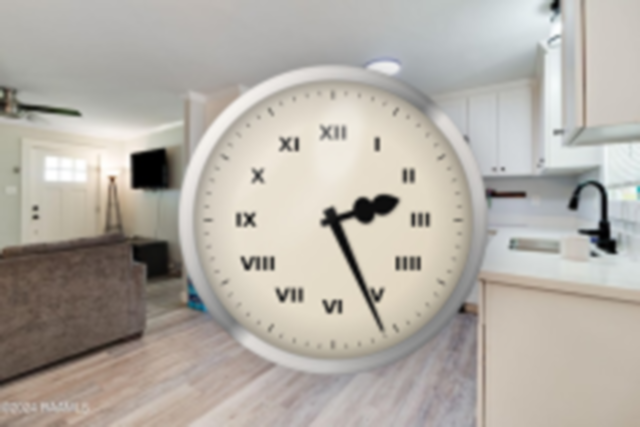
2:26
